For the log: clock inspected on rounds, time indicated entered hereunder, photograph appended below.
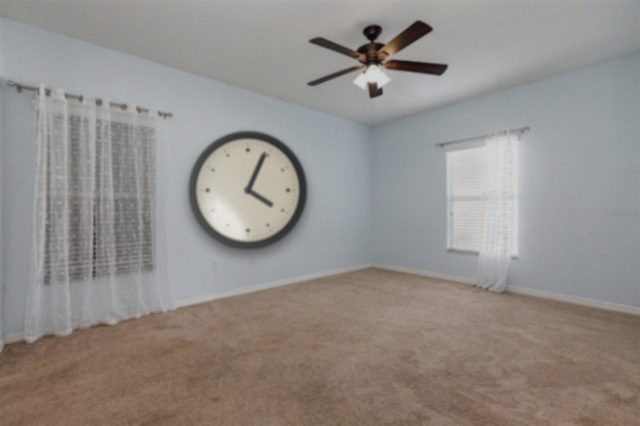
4:04
